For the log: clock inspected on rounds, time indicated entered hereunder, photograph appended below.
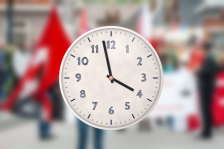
3:58
